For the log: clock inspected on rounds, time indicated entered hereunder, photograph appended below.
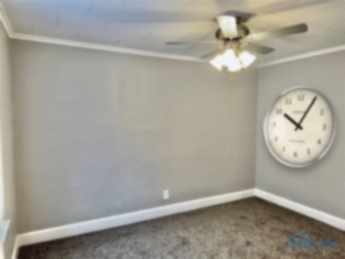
10:05
